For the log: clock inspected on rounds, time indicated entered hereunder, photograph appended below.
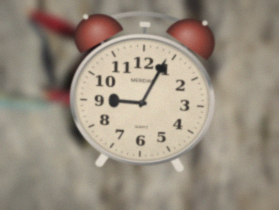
9:04
